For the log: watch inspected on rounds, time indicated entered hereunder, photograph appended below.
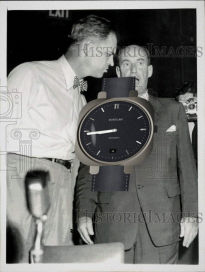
8:44
